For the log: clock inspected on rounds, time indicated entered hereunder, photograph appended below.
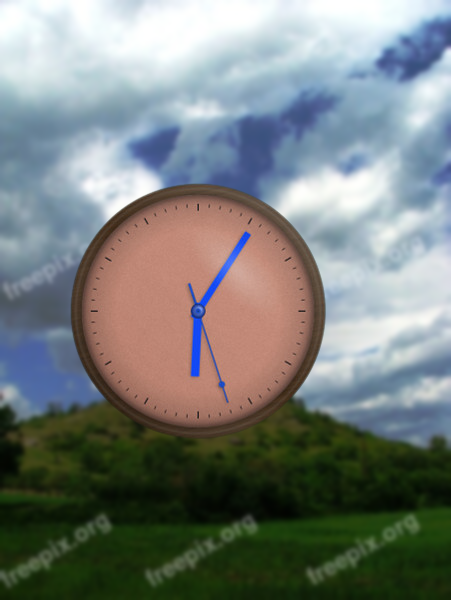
6:05:27
